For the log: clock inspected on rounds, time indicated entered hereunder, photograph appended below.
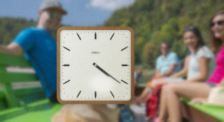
4:21
